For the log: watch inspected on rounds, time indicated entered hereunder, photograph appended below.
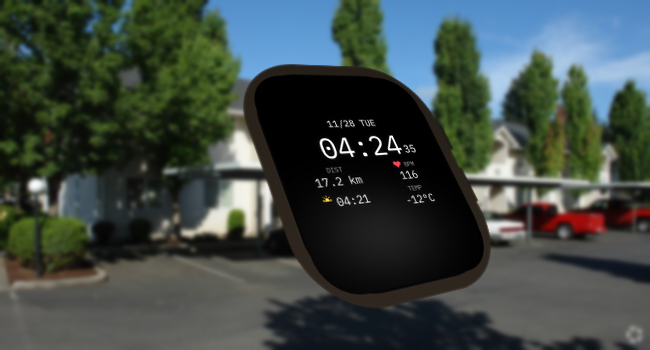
4:24:35
